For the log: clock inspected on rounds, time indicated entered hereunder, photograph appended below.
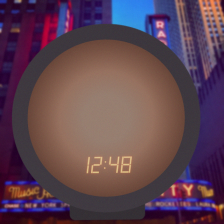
12:48
